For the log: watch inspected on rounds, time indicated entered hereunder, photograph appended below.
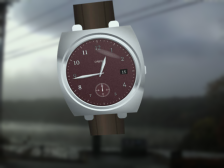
12:44
